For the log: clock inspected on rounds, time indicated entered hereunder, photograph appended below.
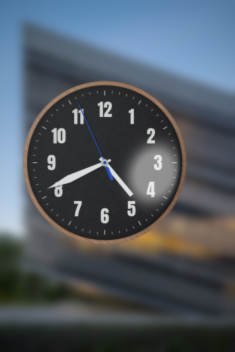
4:40:56
